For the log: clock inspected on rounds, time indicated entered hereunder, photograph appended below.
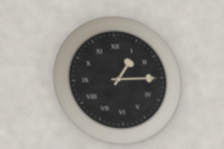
1:15
